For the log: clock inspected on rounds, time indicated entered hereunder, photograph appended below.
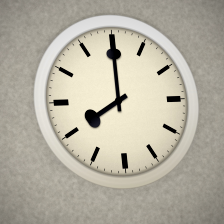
8:00
